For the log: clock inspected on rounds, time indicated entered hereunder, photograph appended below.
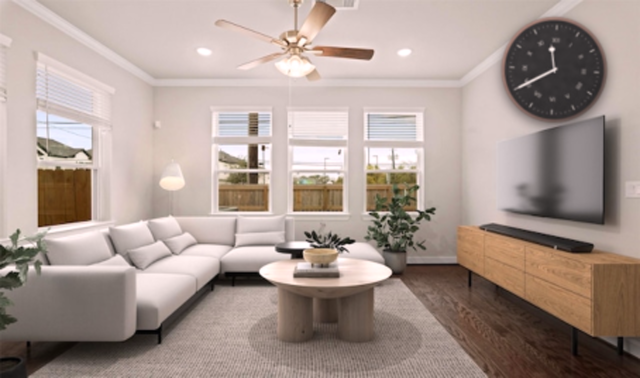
11:40
